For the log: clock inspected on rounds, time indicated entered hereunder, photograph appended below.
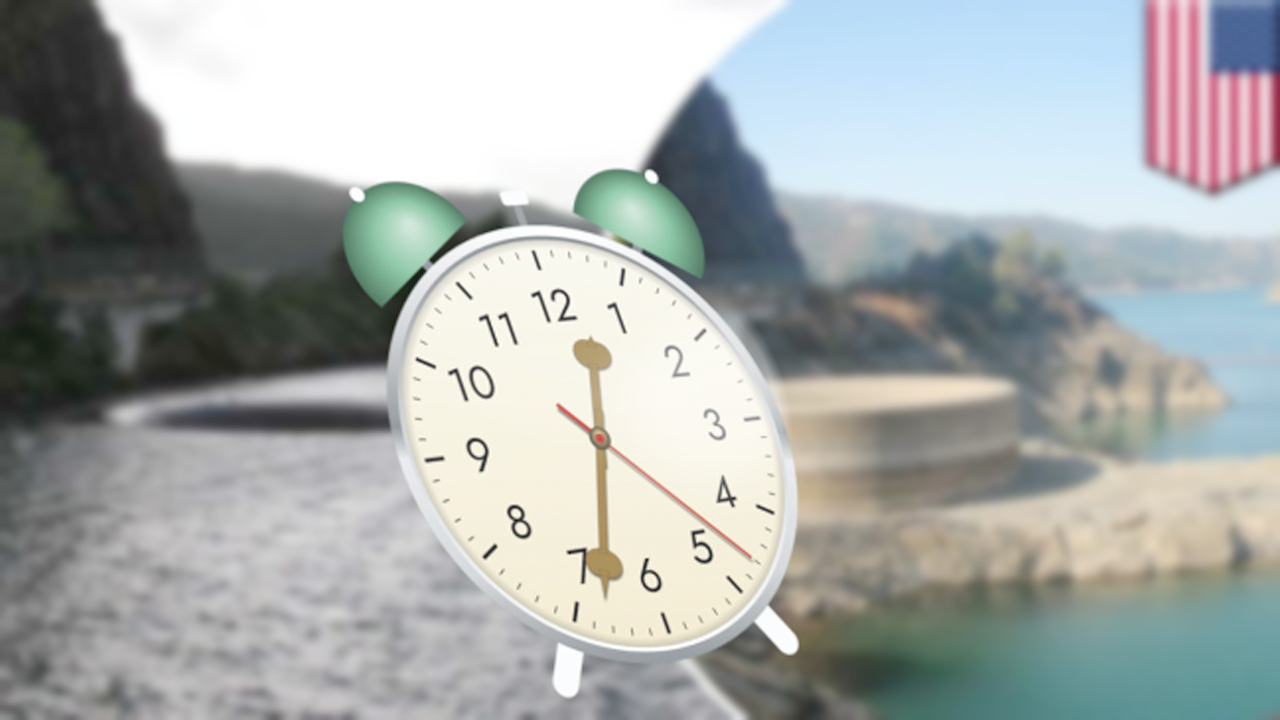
12:33:23
